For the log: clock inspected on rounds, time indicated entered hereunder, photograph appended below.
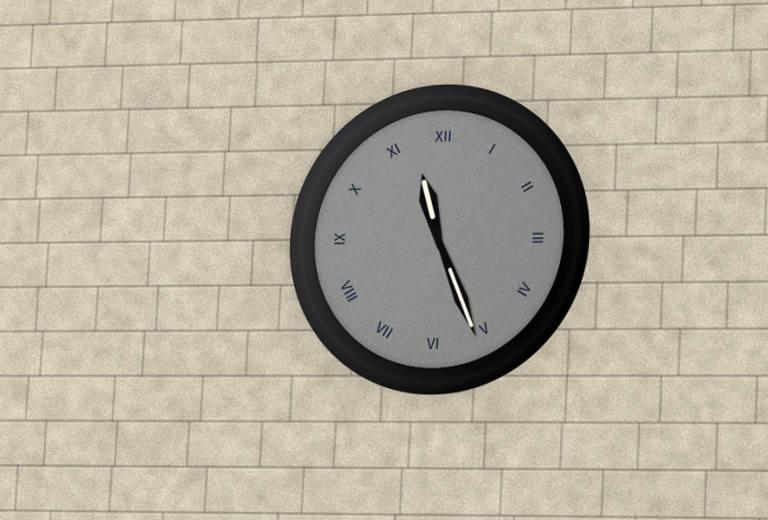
11:26
